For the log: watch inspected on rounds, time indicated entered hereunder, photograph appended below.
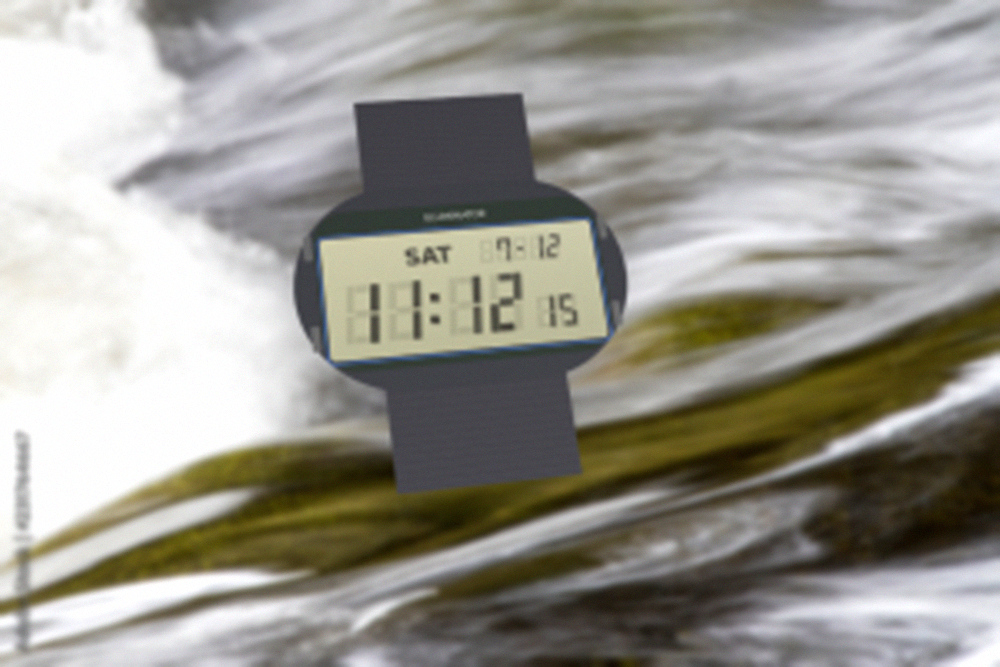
11:12:15
